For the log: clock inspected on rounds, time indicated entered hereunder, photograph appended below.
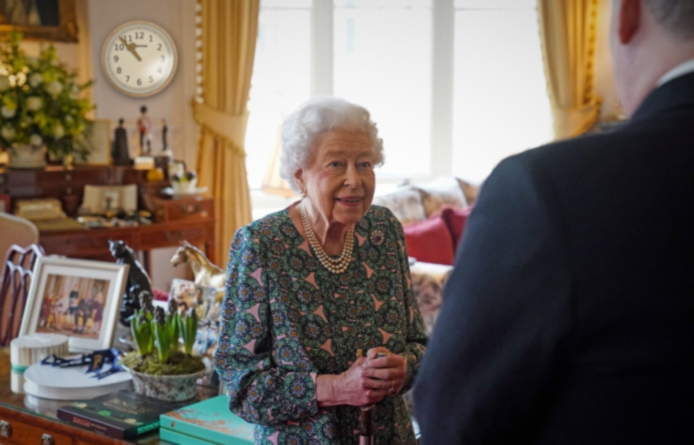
10:53
